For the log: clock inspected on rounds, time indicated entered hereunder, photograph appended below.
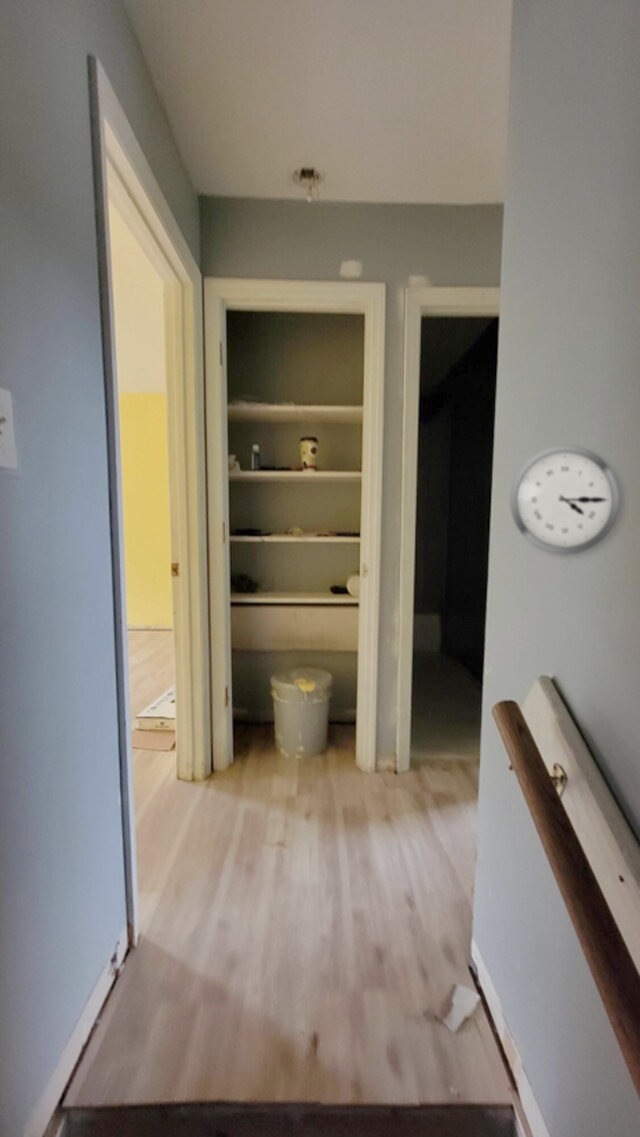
4:15
